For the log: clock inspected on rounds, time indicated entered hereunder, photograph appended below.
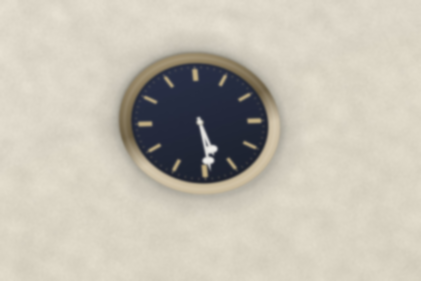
5:29
